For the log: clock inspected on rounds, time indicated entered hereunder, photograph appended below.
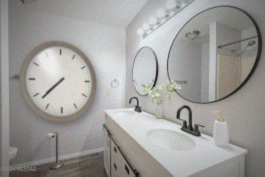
7:38
